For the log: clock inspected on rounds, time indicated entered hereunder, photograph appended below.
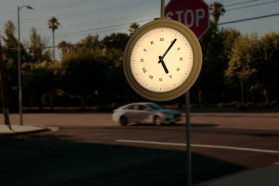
5:06
